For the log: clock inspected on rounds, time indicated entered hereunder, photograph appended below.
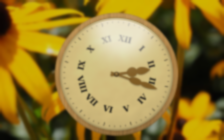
2:16
